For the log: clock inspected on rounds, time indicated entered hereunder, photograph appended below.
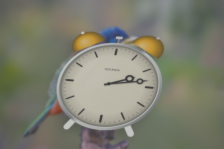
2:13
